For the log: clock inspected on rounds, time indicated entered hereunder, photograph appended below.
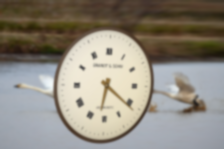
6:21
